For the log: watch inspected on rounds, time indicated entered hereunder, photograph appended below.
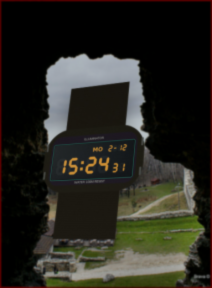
15:24
